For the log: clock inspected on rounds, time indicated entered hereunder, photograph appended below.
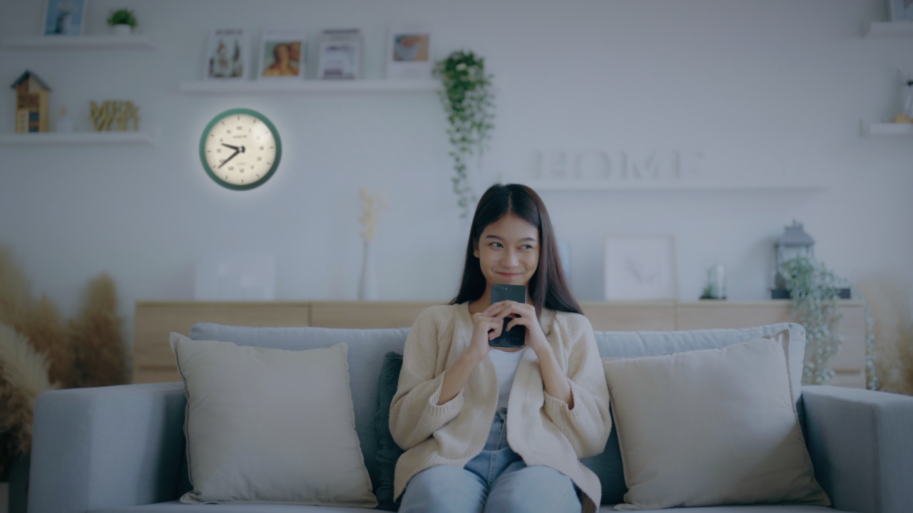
9:39
